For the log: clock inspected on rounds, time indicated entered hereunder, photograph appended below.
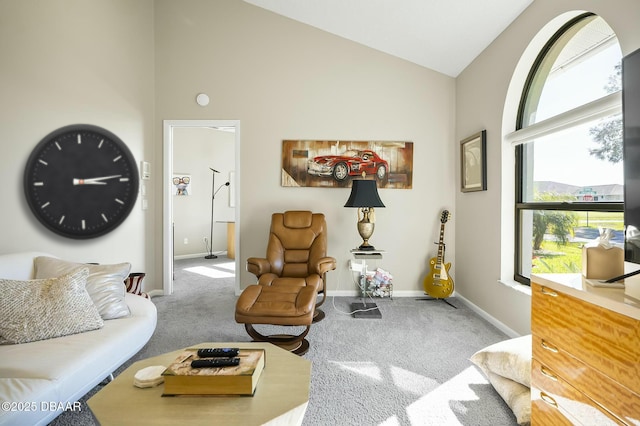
3:14
